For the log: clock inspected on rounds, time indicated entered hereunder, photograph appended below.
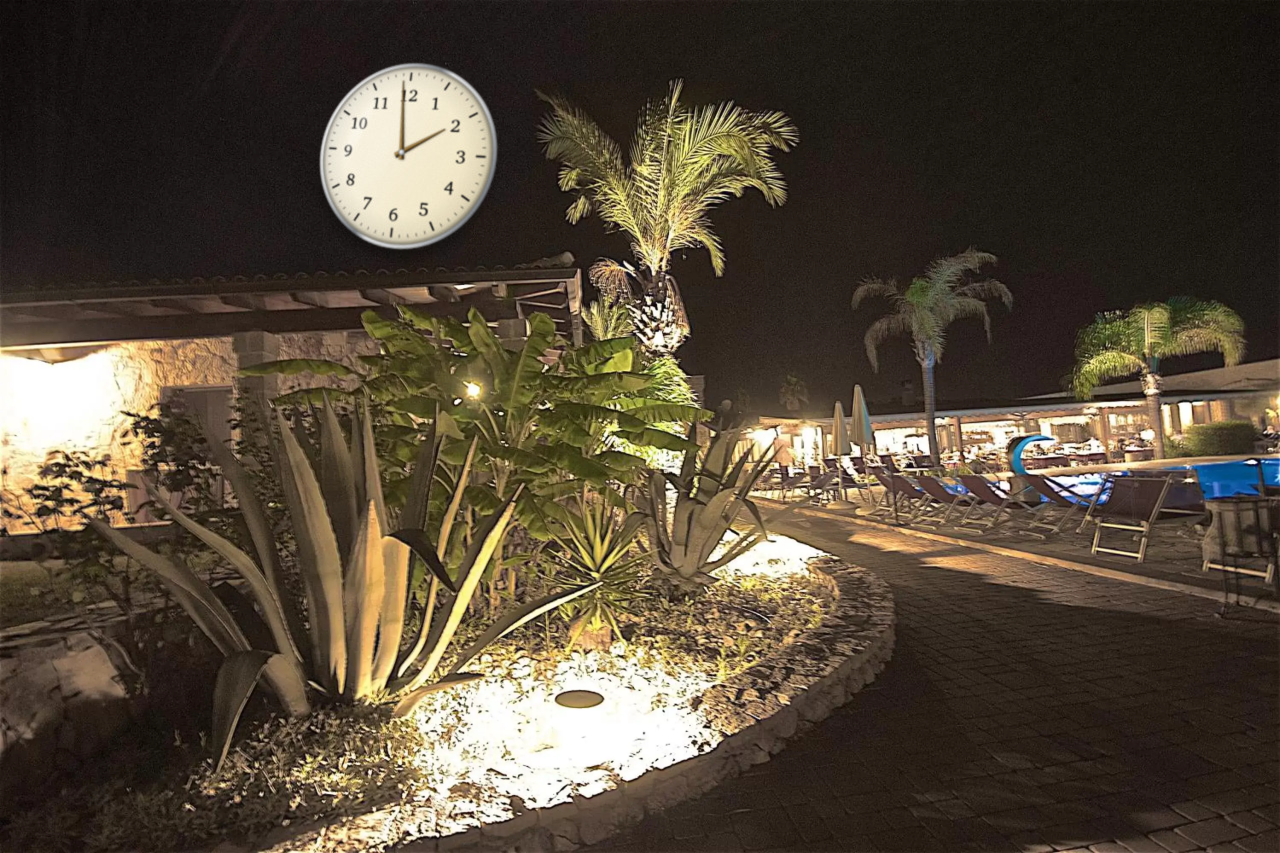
1:59
